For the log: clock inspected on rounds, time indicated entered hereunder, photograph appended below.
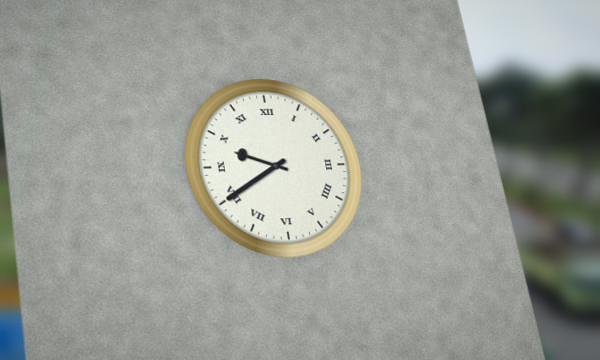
9:40
